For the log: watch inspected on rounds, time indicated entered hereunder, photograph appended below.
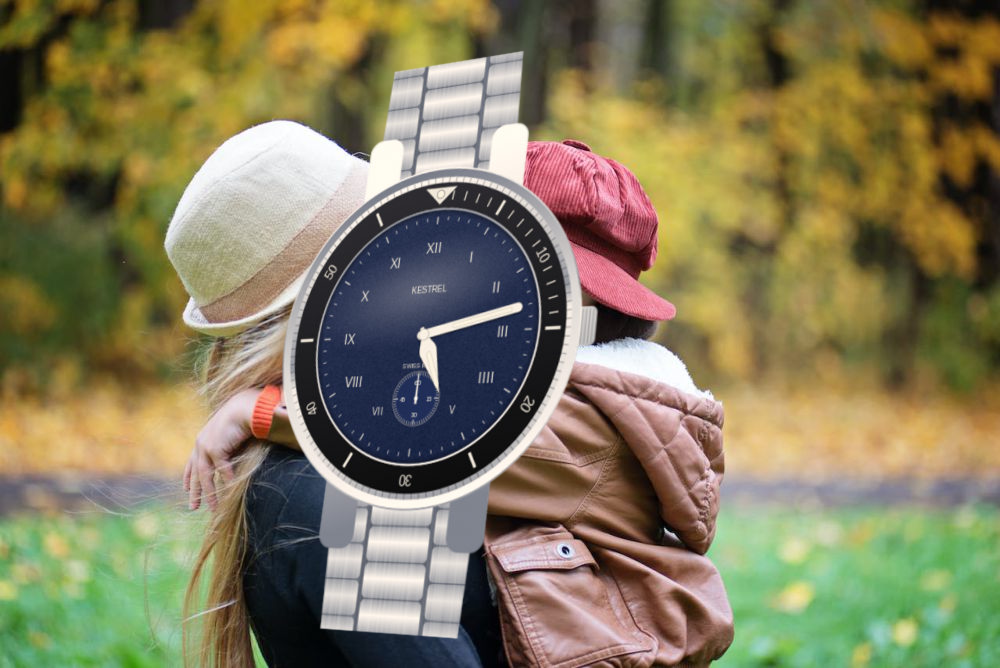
5:13
